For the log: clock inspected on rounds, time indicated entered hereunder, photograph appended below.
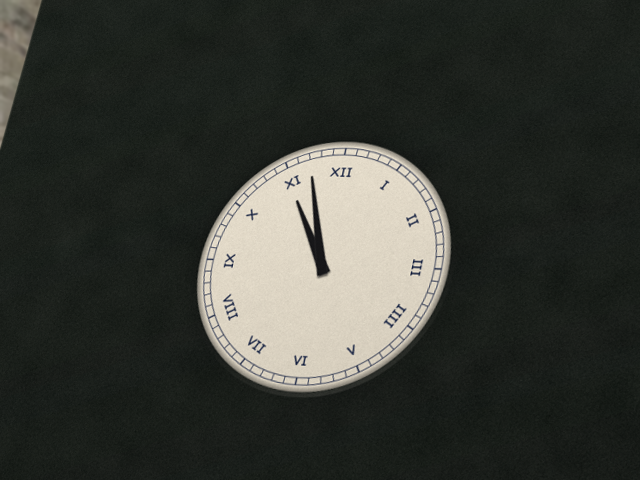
10:57
